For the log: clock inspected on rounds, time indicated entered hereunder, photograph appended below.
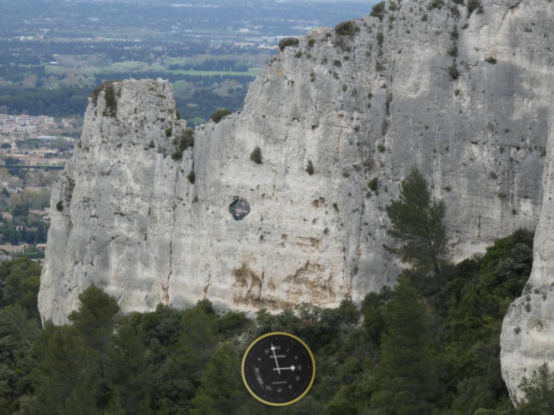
2:58
